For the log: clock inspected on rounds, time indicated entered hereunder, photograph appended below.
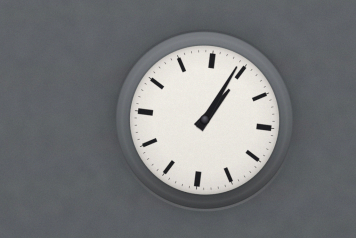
1:04
